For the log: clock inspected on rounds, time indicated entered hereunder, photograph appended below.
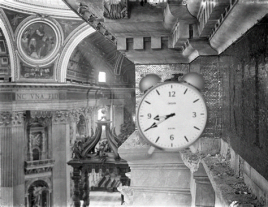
8:40
